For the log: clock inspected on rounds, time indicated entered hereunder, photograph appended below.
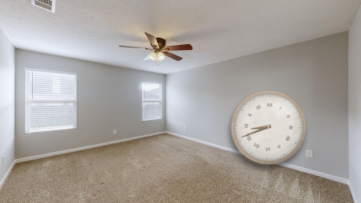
8:41
